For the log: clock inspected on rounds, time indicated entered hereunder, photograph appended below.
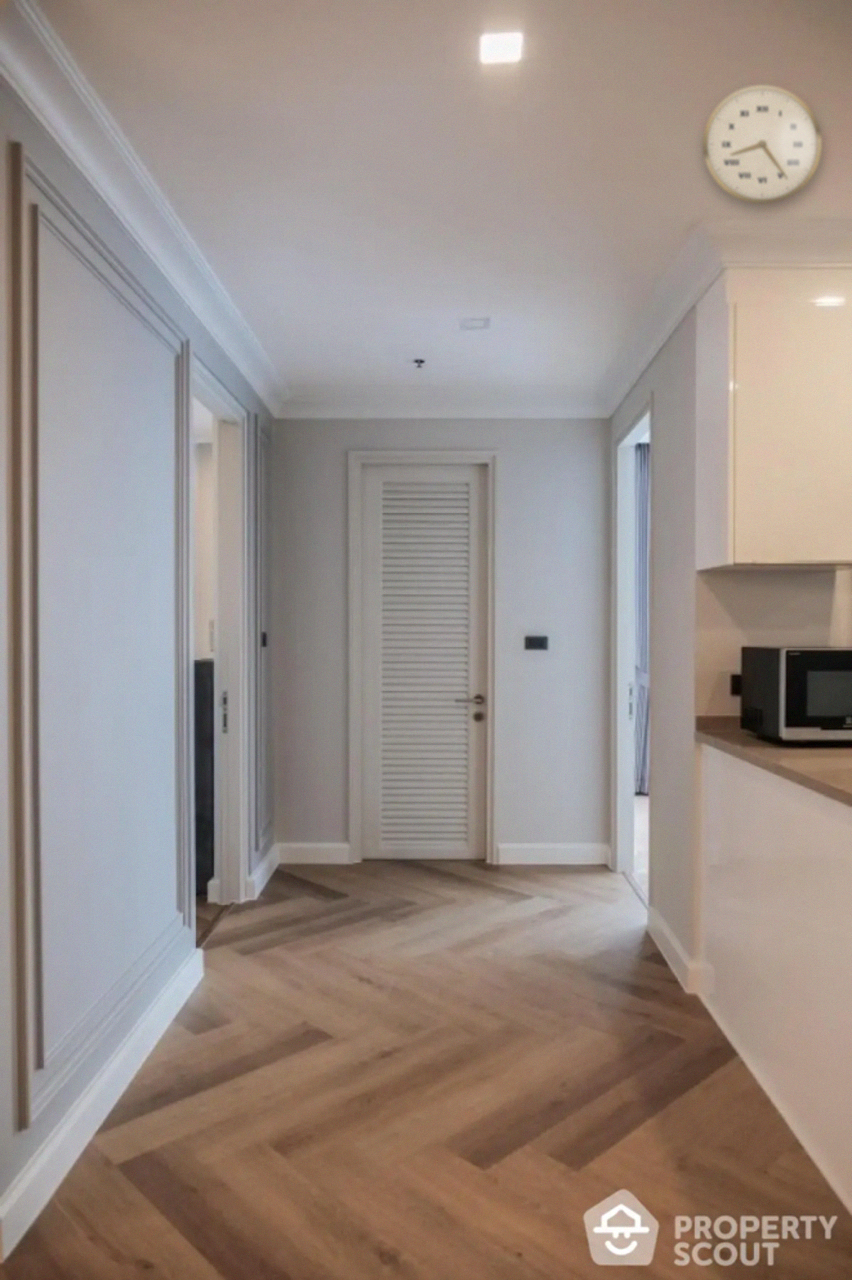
8:24
